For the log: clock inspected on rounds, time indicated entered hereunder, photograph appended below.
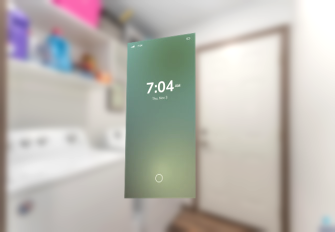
7:04
